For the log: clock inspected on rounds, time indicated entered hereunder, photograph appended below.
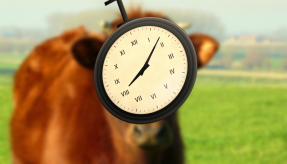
8:08
